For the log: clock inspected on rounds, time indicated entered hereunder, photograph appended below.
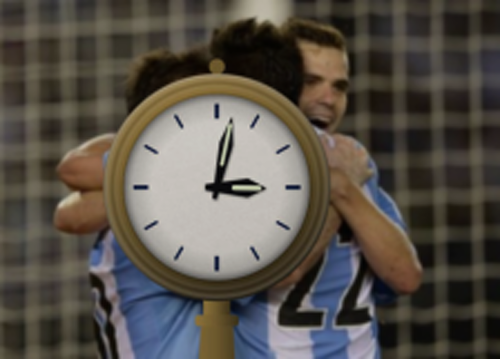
3:02
